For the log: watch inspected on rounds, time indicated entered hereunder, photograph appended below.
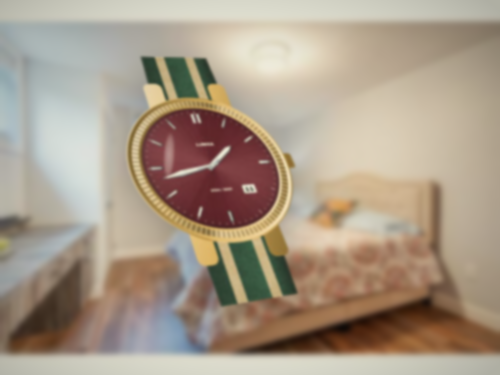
1:43
